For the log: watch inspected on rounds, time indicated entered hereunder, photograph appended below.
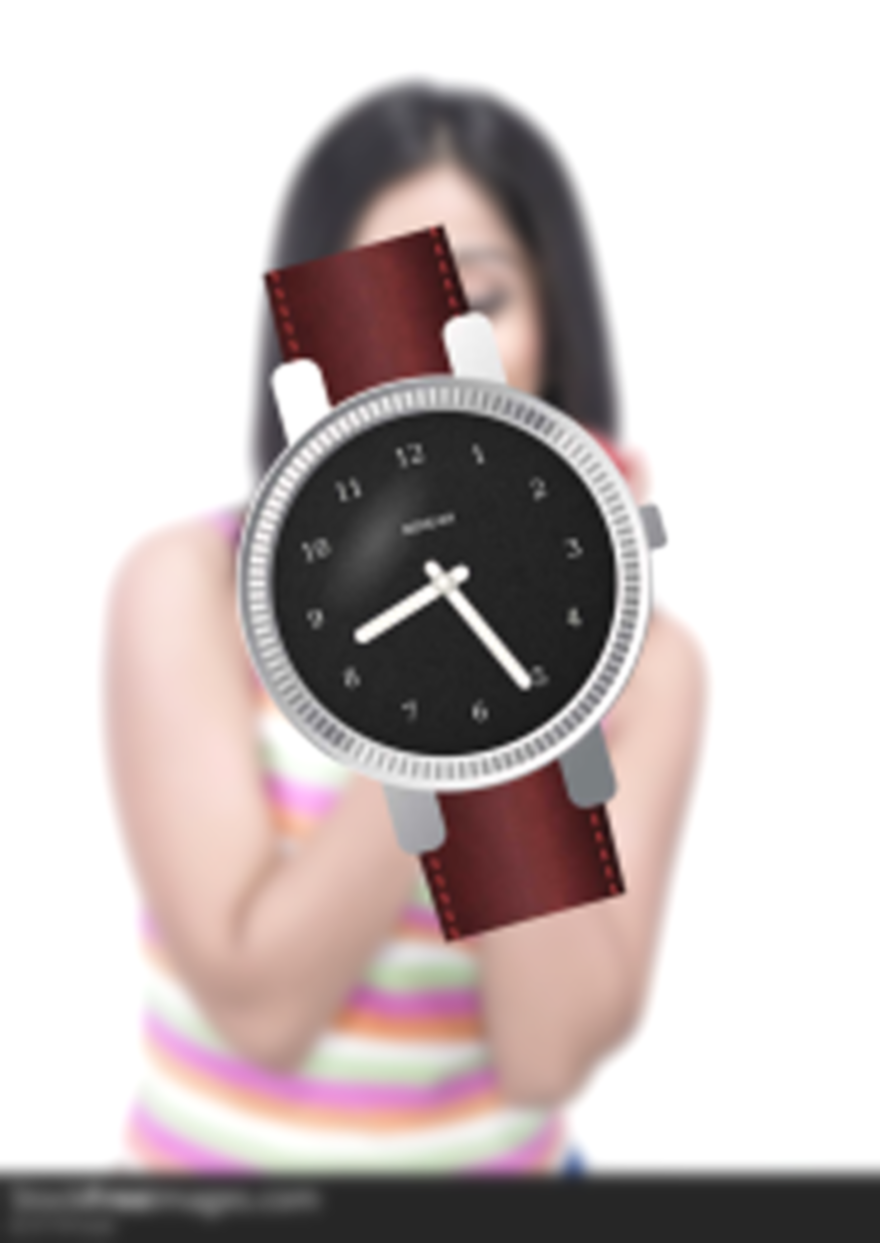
8:26
